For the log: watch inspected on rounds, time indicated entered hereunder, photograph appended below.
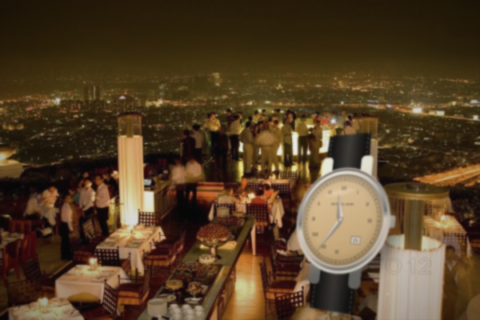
11:36
